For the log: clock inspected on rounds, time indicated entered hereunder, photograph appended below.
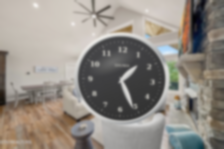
1:26
